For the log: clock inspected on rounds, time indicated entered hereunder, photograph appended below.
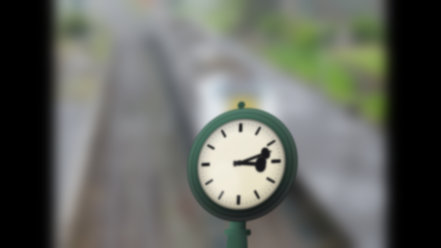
3:12
